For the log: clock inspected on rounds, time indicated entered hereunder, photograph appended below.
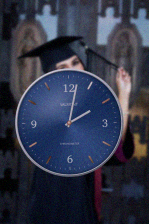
2:02
